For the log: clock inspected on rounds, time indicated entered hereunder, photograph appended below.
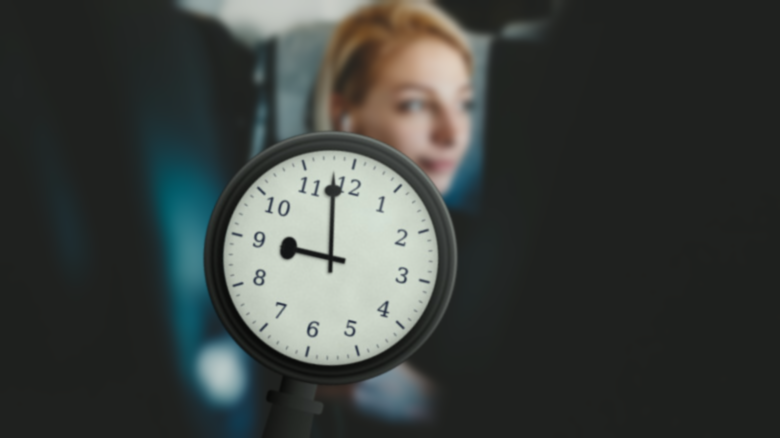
8:58
